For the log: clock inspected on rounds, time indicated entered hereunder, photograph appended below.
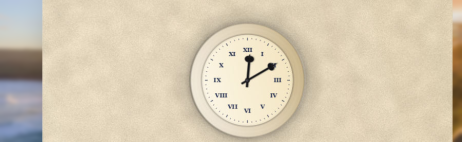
12:10
